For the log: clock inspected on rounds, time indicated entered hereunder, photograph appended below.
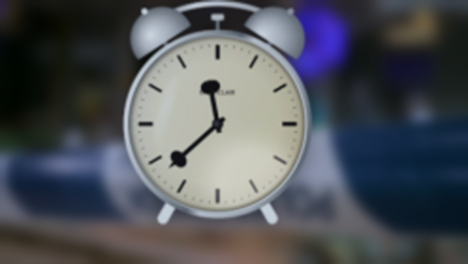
11:38
